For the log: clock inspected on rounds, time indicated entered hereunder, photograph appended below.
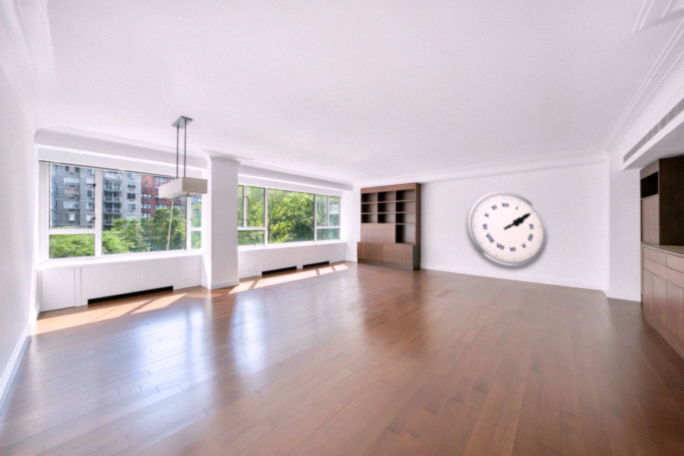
2:10
